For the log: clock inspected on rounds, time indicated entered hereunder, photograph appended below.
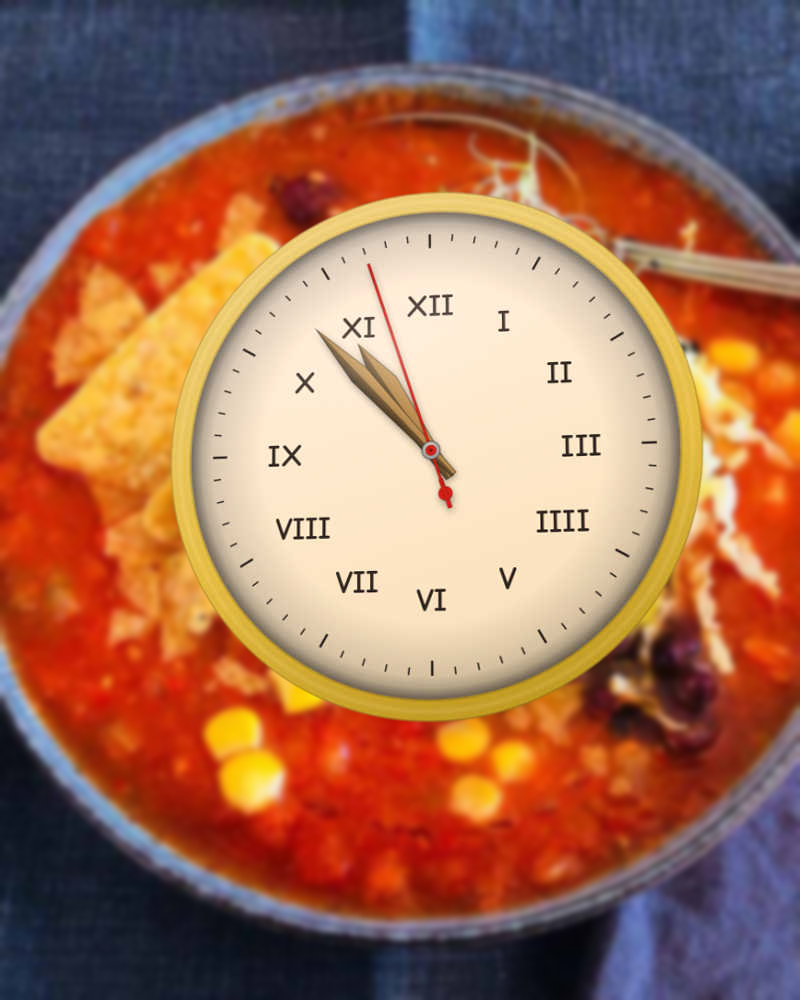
10:52:57
